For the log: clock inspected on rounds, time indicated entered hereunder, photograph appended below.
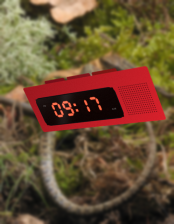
9:17
